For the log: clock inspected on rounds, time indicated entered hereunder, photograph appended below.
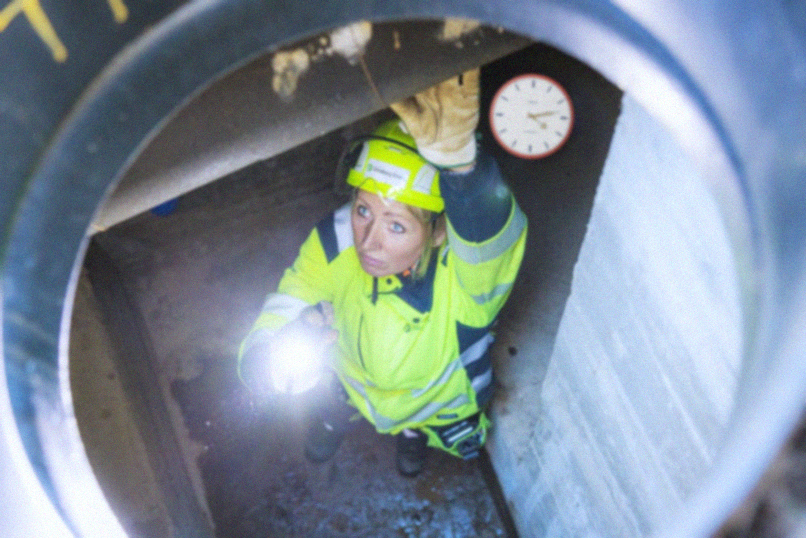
4:13
